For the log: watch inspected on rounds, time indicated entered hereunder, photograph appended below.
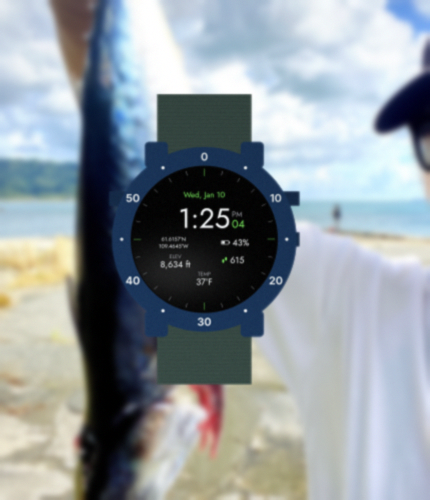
1:25:04
